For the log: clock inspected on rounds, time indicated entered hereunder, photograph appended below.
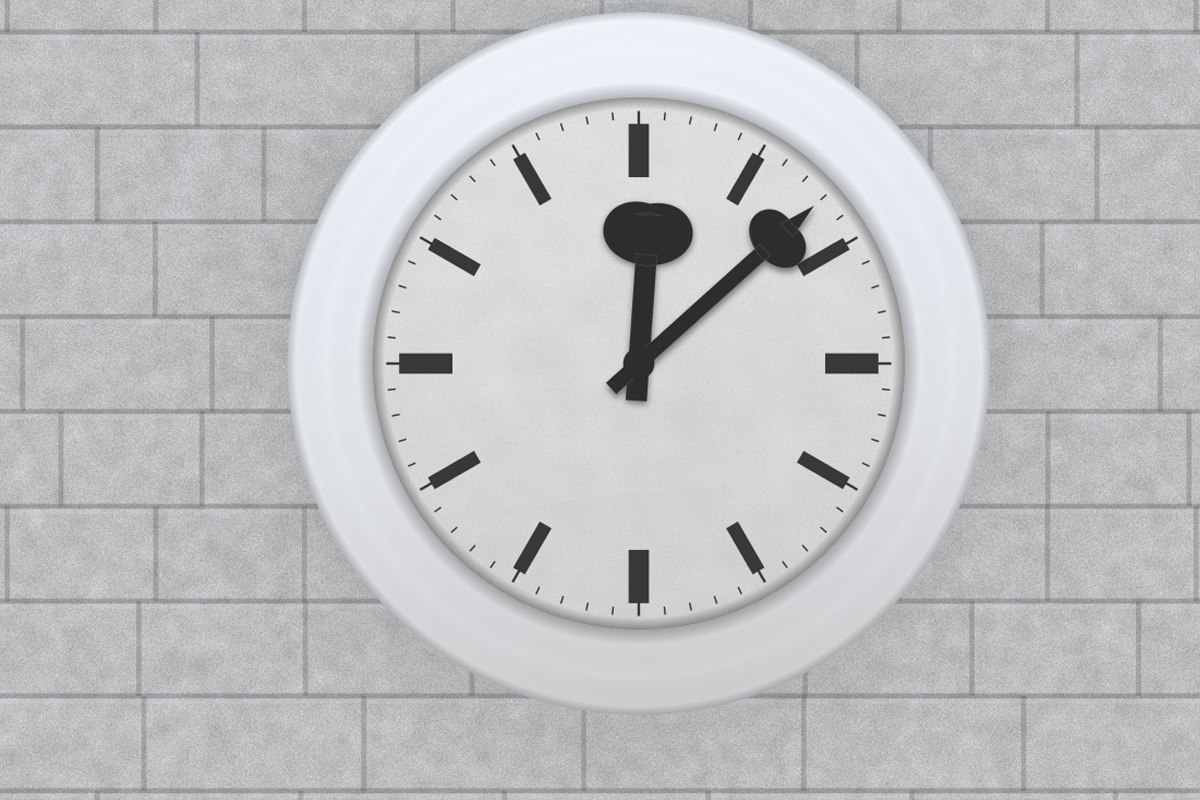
12:08
